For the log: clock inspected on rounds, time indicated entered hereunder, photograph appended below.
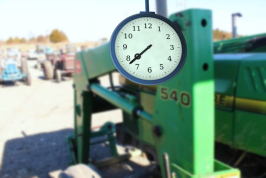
7:38
